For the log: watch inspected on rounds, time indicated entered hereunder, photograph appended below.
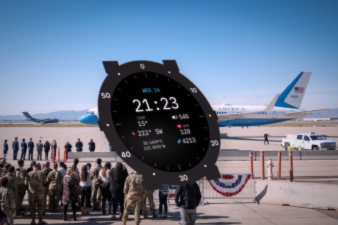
21:23
